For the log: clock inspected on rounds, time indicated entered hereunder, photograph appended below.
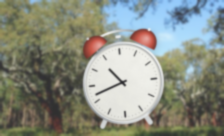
10:42
